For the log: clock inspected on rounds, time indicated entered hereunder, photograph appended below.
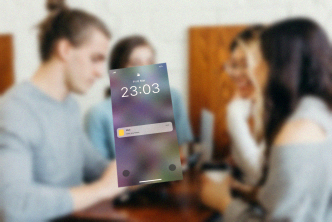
23:03
